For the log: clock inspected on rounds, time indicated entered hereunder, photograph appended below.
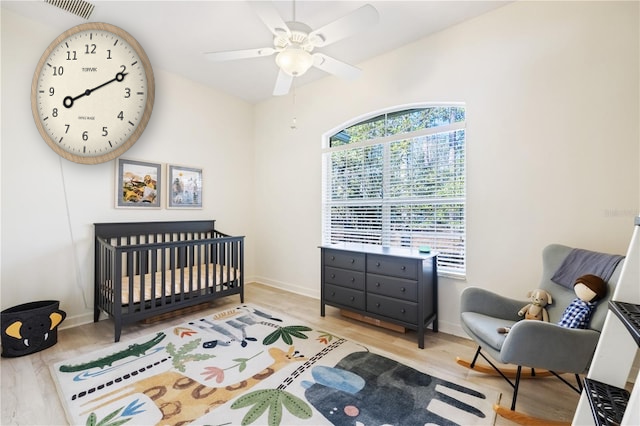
8:11
